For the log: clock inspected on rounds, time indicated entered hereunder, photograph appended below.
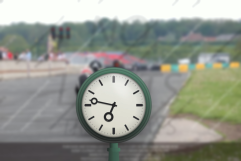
6:47
